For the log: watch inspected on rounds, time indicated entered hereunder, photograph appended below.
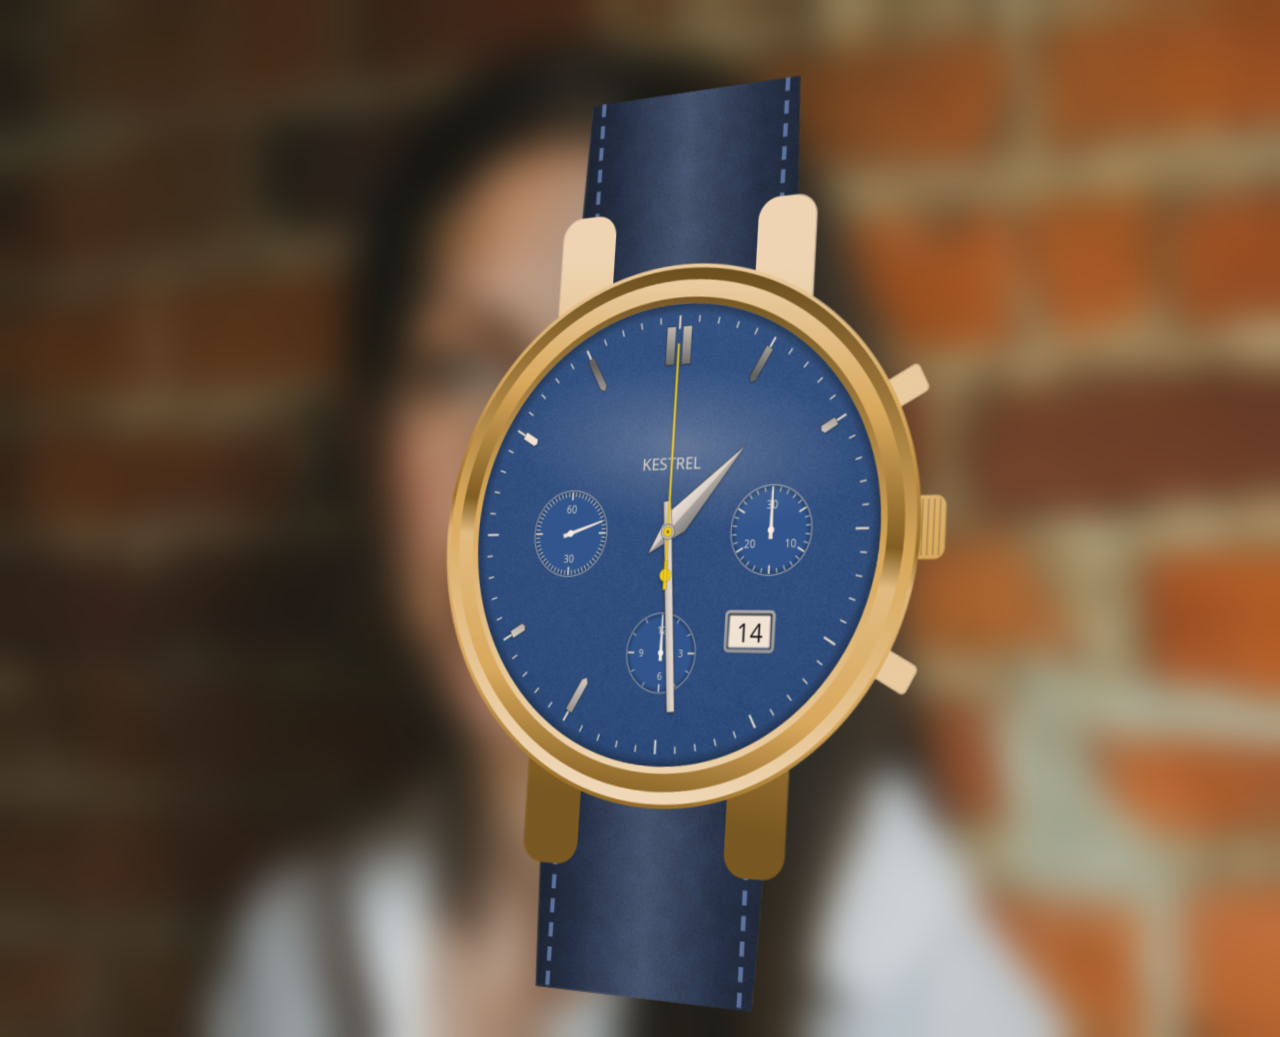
1:29:12
